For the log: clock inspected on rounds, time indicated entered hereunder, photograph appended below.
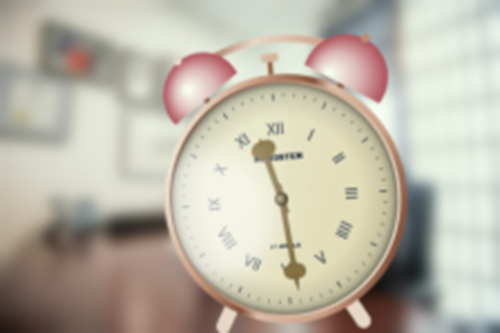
11:29
